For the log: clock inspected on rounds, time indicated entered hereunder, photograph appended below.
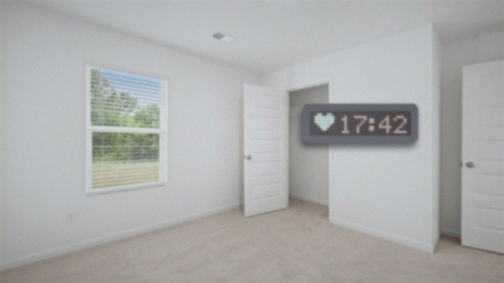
17:42
